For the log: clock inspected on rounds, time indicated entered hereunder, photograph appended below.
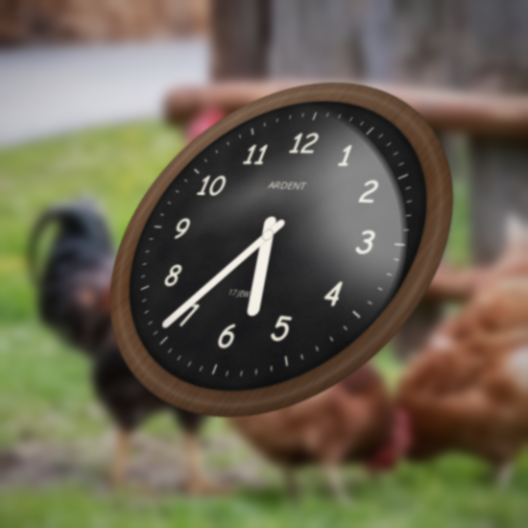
5:36
